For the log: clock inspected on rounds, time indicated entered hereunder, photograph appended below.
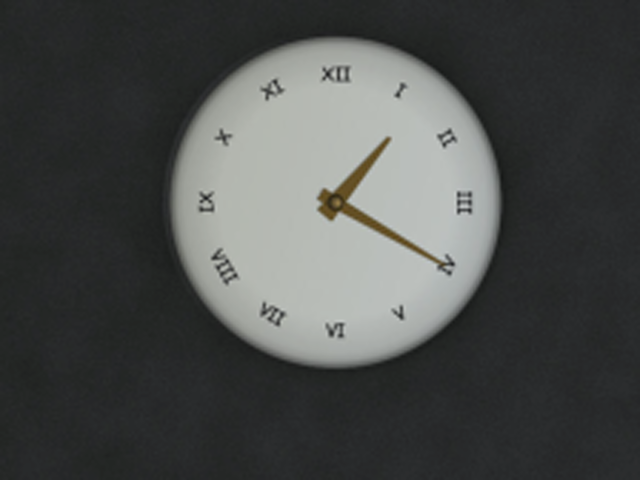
1:20
